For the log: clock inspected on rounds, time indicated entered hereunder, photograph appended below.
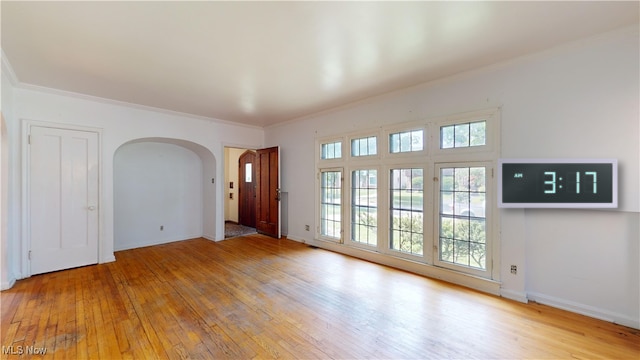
3:17
